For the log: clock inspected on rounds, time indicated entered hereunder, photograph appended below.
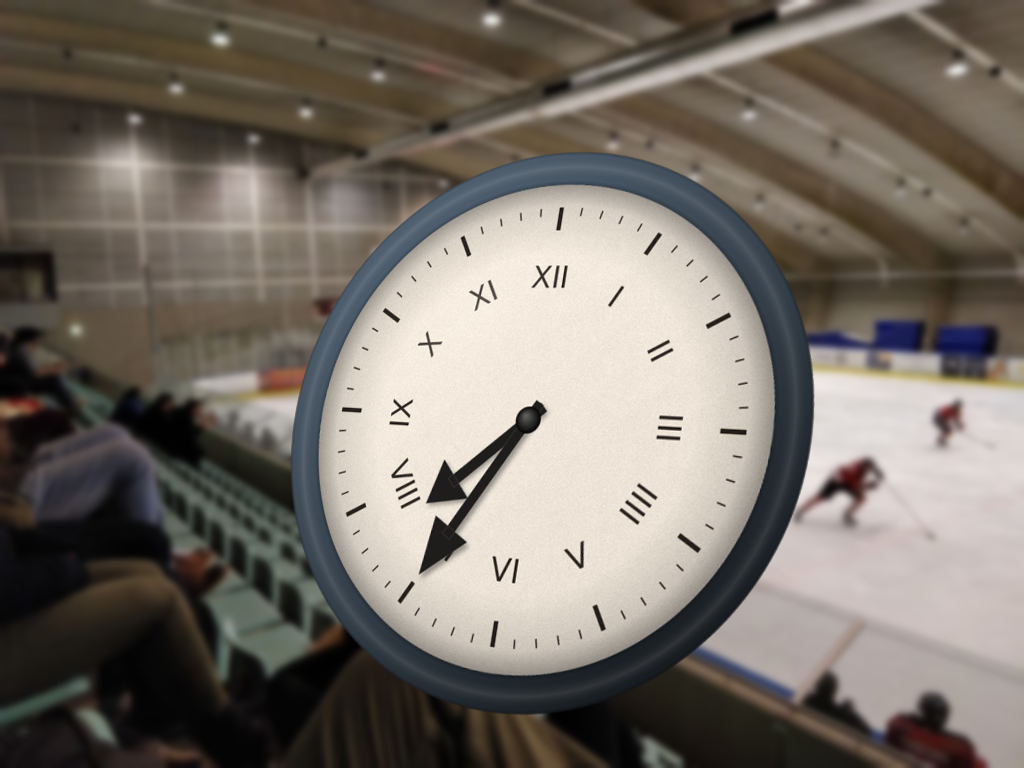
7:35
